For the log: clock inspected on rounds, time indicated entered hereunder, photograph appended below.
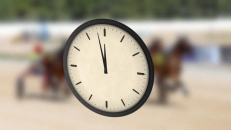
11:58
